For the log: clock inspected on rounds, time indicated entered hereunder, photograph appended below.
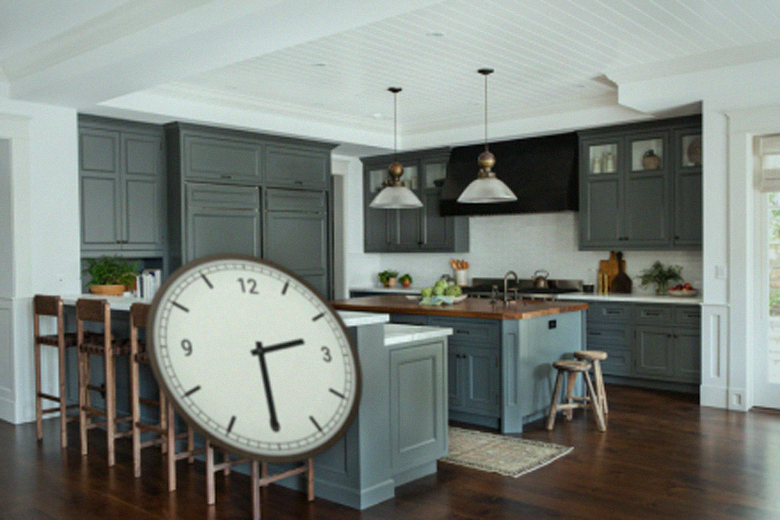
2:30
